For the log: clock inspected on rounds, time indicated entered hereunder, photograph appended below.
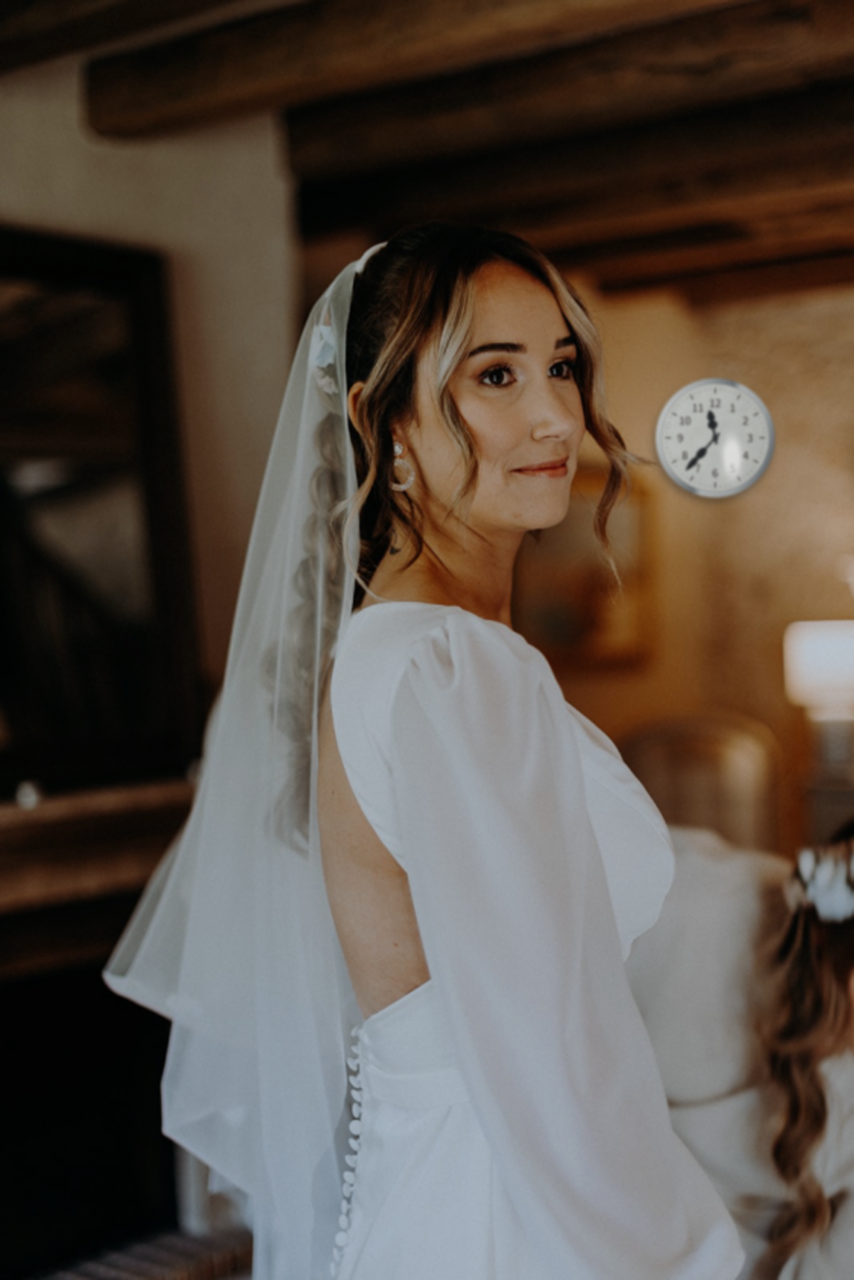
11:37
